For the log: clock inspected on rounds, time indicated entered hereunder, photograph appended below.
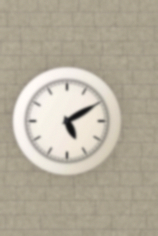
5:10
